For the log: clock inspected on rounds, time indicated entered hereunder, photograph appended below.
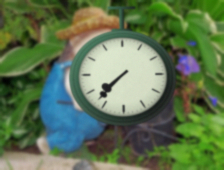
7:37
